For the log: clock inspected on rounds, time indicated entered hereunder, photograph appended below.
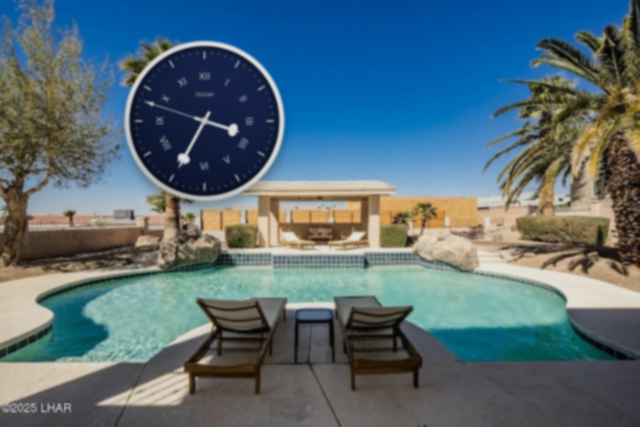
3:34:48
